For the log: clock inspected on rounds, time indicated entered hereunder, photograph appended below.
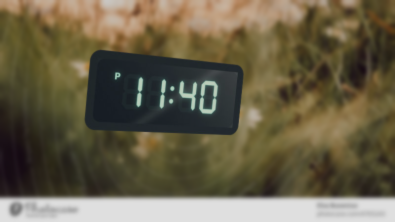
11:40
